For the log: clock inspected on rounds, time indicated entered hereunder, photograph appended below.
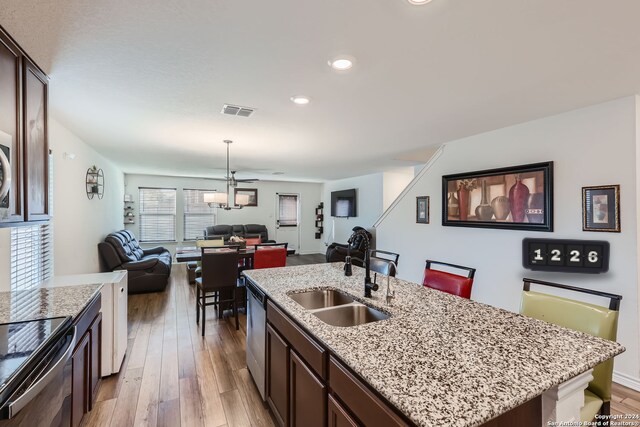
12:26
